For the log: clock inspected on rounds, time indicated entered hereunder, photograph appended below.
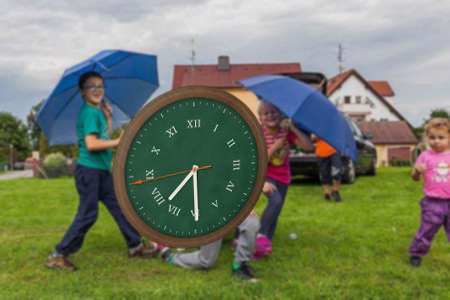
7:29:44
